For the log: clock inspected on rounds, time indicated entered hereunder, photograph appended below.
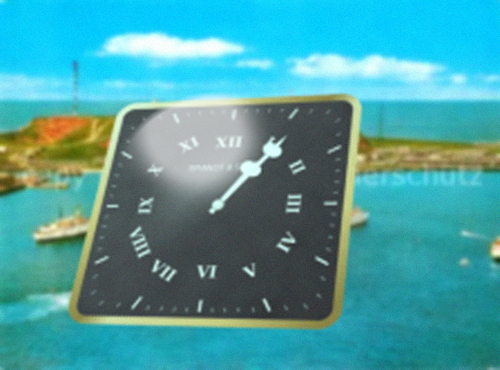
1:06
